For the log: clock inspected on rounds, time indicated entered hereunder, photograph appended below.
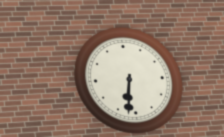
6:32
